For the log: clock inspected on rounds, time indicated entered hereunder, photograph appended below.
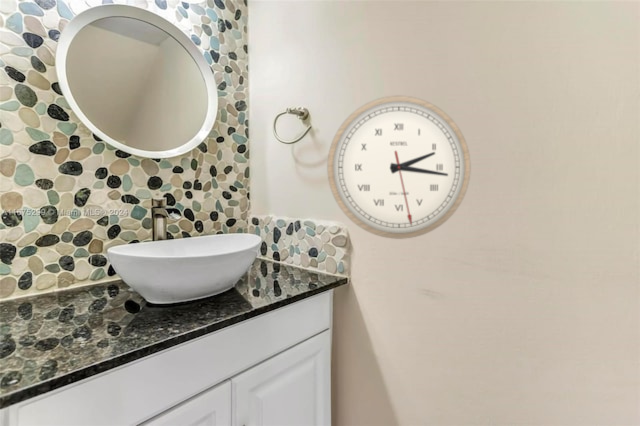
2:16:28
